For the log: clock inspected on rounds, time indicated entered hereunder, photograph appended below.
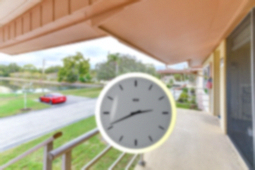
2:41
